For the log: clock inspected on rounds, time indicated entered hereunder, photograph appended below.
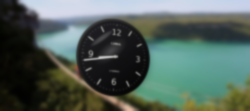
8:43
